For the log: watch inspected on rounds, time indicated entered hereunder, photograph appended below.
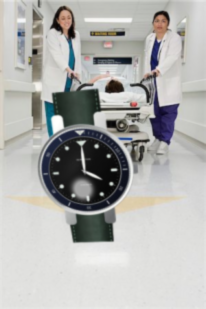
4:00
